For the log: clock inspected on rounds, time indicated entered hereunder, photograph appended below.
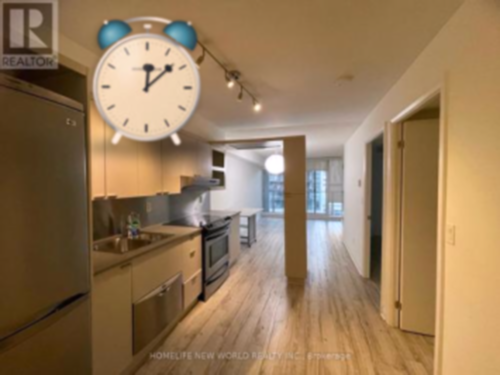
12:08
